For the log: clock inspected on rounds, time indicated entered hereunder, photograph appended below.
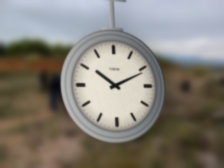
10:11
